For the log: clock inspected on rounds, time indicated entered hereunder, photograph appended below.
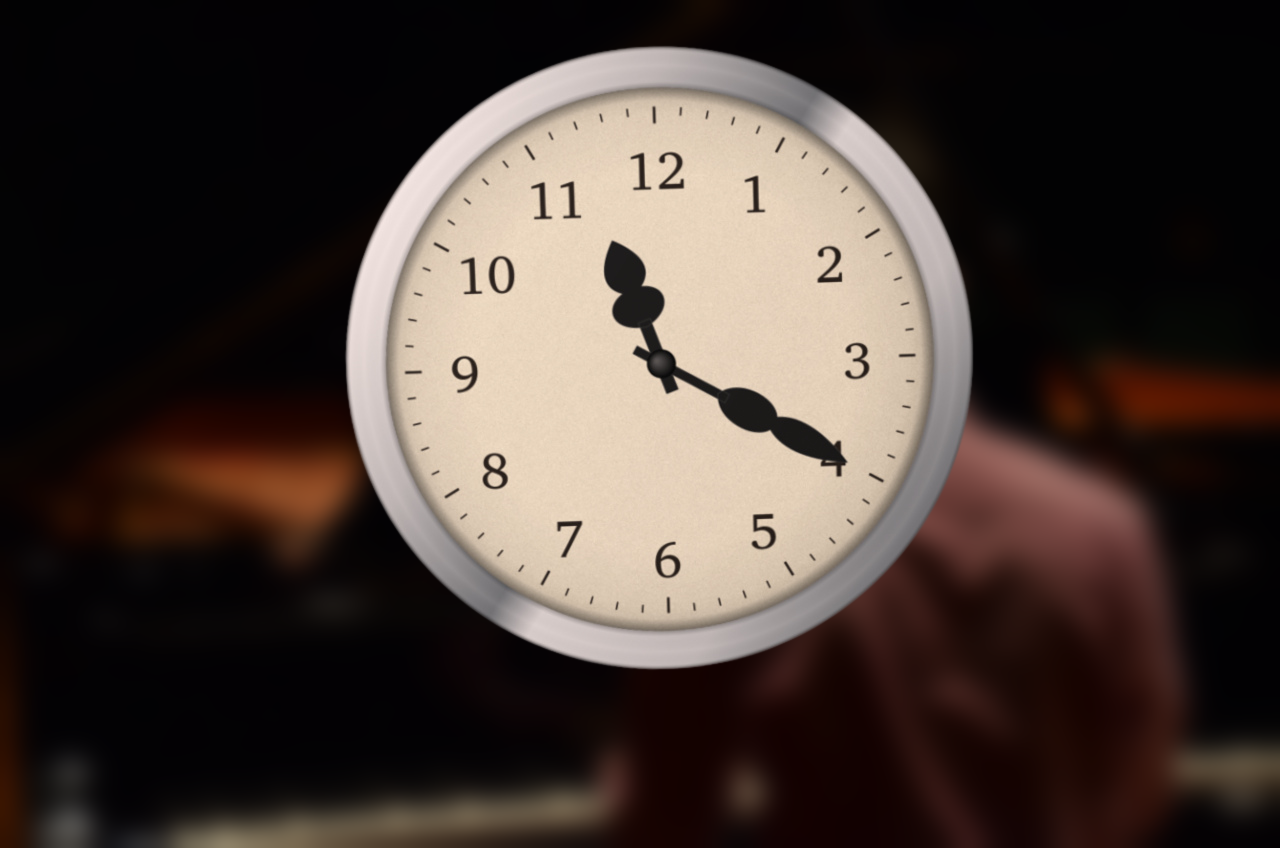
11:20
